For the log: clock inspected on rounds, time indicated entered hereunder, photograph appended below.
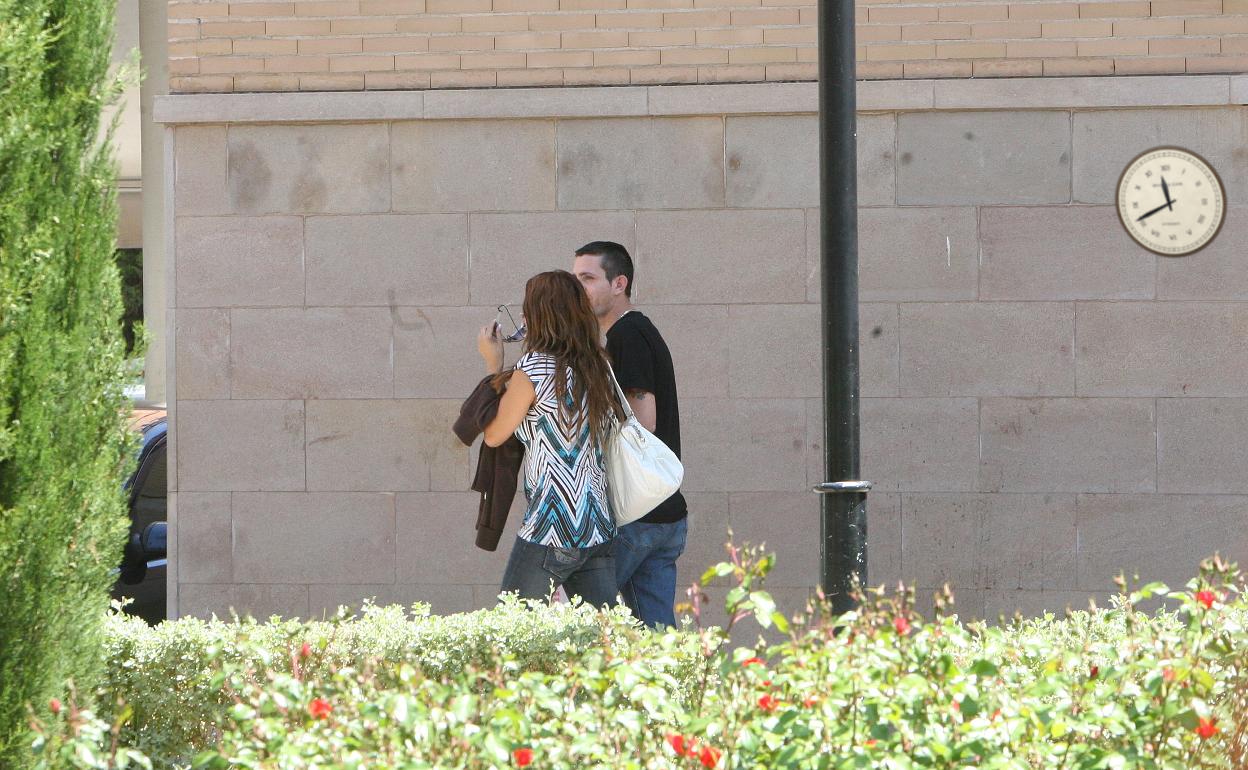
11:41
